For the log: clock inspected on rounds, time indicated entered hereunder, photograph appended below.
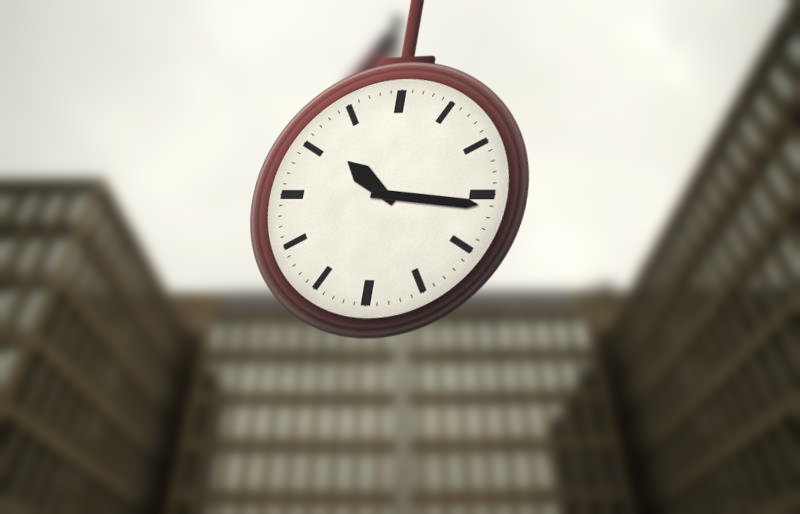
10:16
